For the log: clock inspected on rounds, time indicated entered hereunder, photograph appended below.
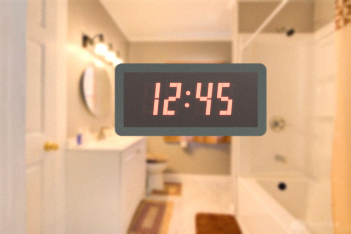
12:45
